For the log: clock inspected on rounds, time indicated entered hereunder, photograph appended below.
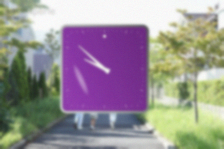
9:52
